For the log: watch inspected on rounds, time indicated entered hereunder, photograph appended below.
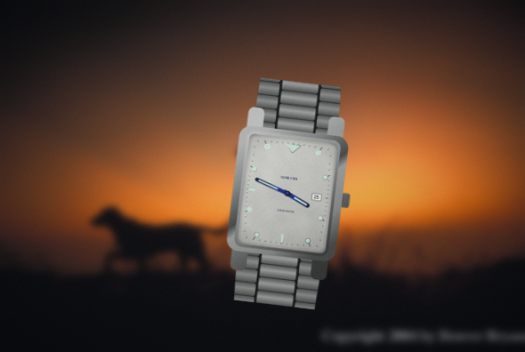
3:48
